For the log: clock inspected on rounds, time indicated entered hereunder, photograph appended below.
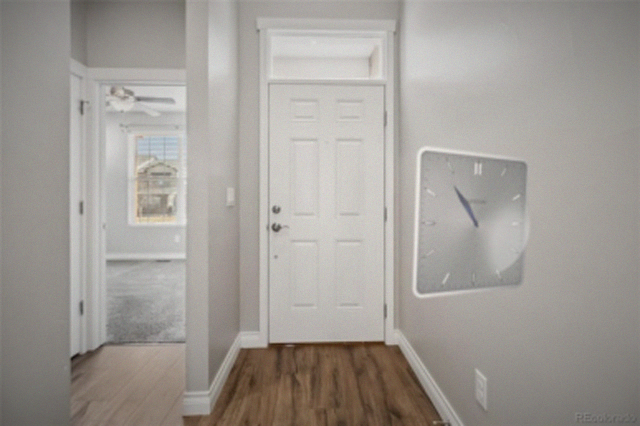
10:54
